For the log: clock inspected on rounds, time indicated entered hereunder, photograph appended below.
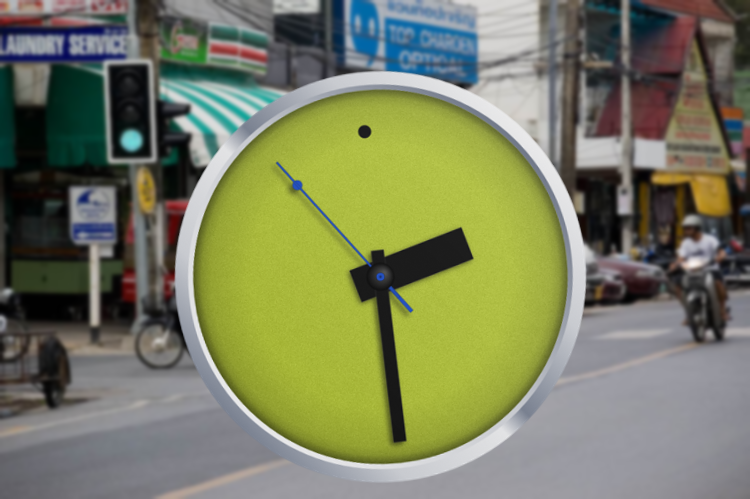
2:29:54
